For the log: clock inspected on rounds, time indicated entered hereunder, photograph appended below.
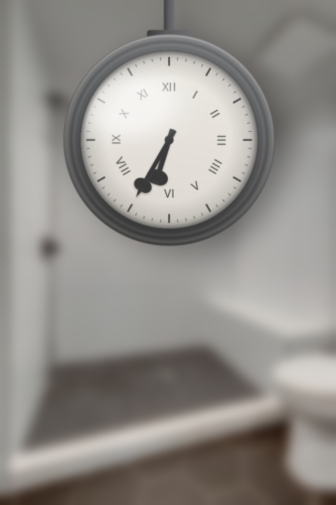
6:35
